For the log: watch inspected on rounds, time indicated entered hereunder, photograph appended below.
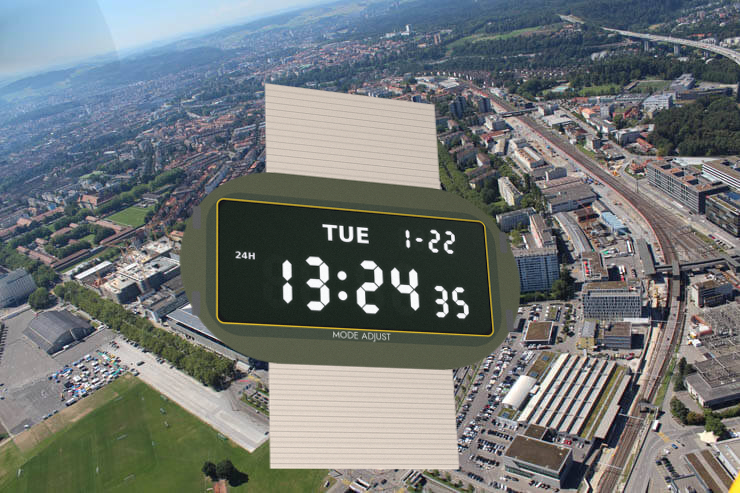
13:24:35
